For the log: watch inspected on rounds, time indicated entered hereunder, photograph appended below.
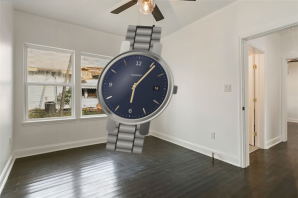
6:06
